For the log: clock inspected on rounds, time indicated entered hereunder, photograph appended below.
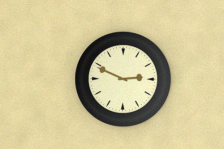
2:49
